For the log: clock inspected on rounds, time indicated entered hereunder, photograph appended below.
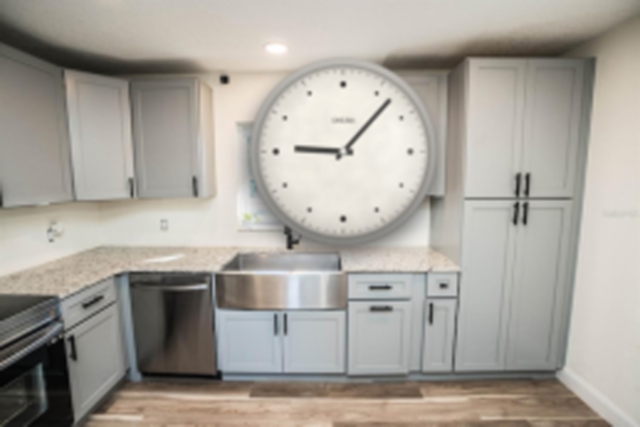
9:07
